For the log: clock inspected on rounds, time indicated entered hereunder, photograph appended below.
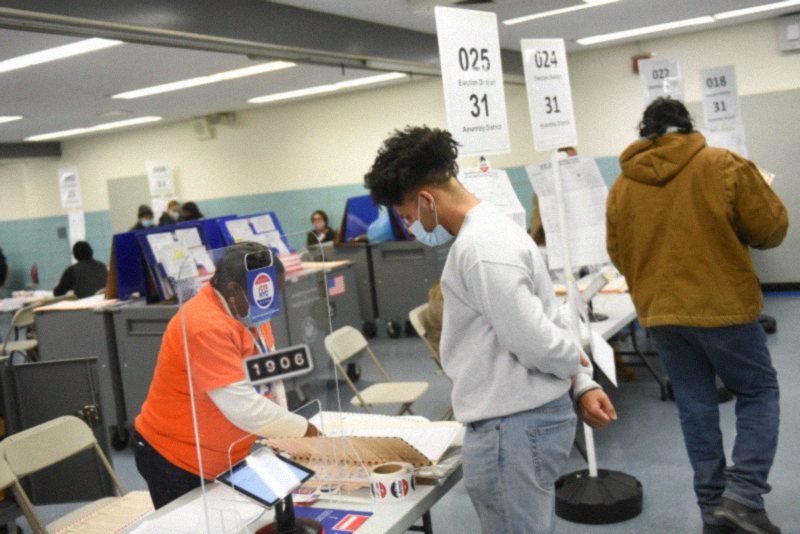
19:06
